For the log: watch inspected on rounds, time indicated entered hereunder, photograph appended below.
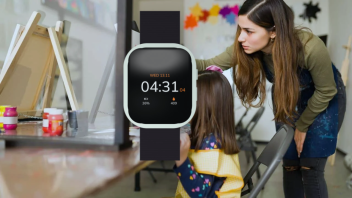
4:31
